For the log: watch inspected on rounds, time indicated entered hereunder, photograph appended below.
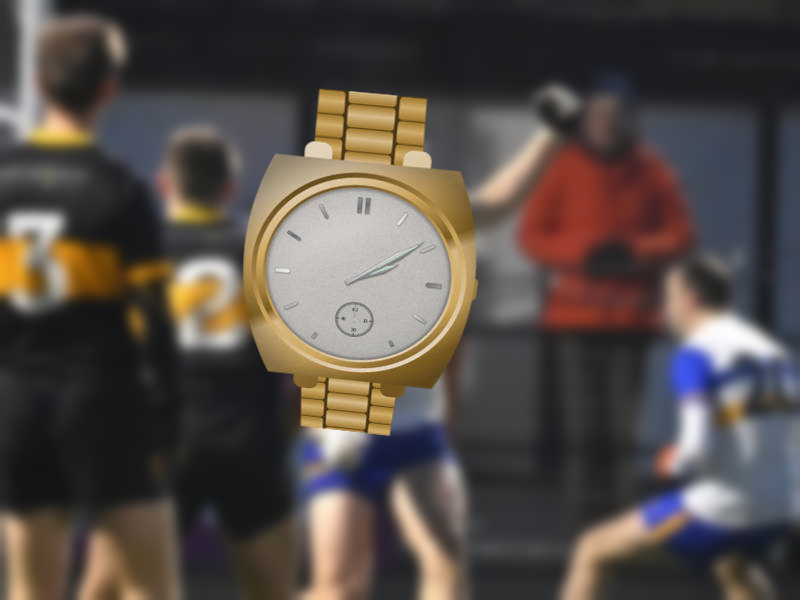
2:09
